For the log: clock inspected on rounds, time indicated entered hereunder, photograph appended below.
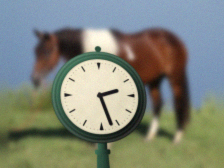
2:27
